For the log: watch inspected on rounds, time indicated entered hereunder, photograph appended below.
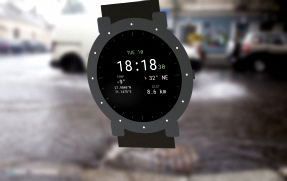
18:18
